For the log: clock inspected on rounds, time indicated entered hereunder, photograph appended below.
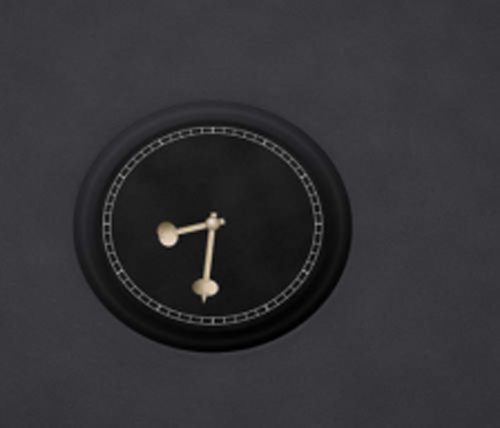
8:31
